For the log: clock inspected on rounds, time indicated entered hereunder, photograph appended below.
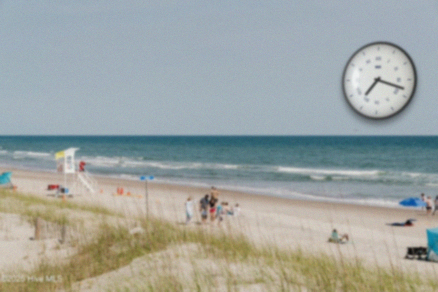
7:18
